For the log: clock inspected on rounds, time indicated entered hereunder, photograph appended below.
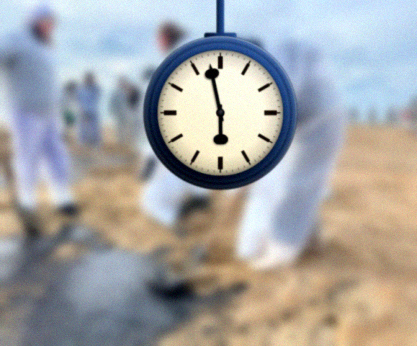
5:58
